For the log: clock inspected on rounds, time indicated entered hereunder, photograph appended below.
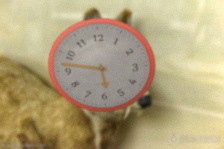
5:47
